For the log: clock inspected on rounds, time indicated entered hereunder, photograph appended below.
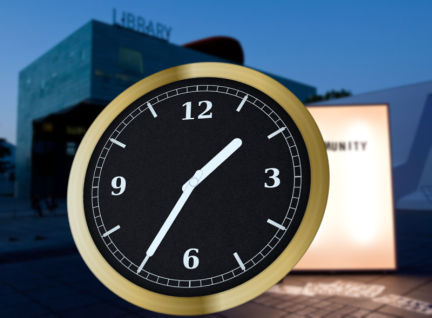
1:35
